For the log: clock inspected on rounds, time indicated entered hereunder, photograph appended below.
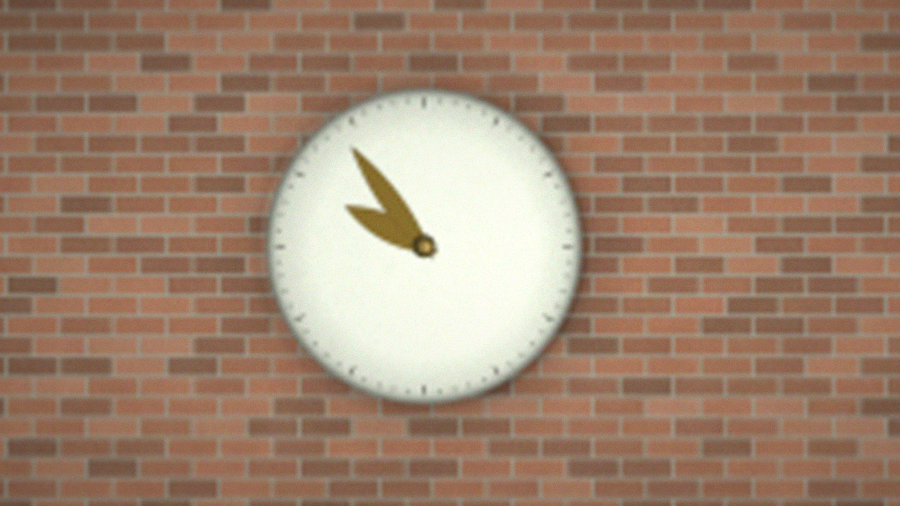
9:54
